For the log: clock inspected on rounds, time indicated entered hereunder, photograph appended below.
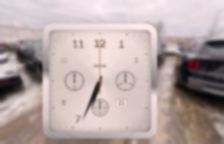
6:34
